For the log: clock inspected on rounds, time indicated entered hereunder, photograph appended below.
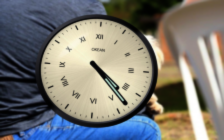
4:23
